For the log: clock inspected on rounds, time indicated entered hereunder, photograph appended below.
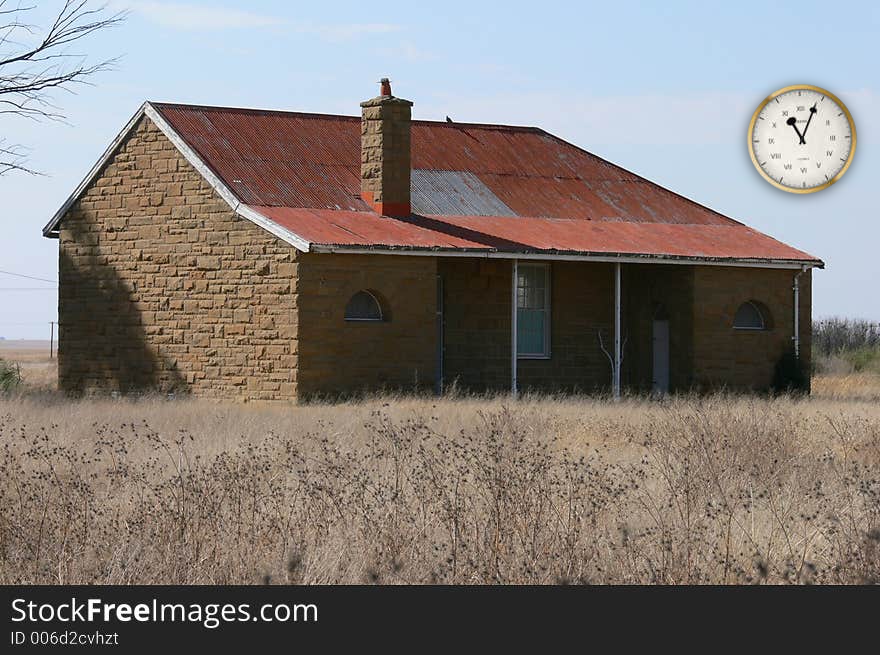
11:04
